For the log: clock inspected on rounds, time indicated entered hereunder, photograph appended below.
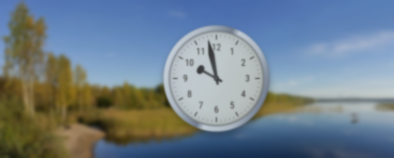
9:58
